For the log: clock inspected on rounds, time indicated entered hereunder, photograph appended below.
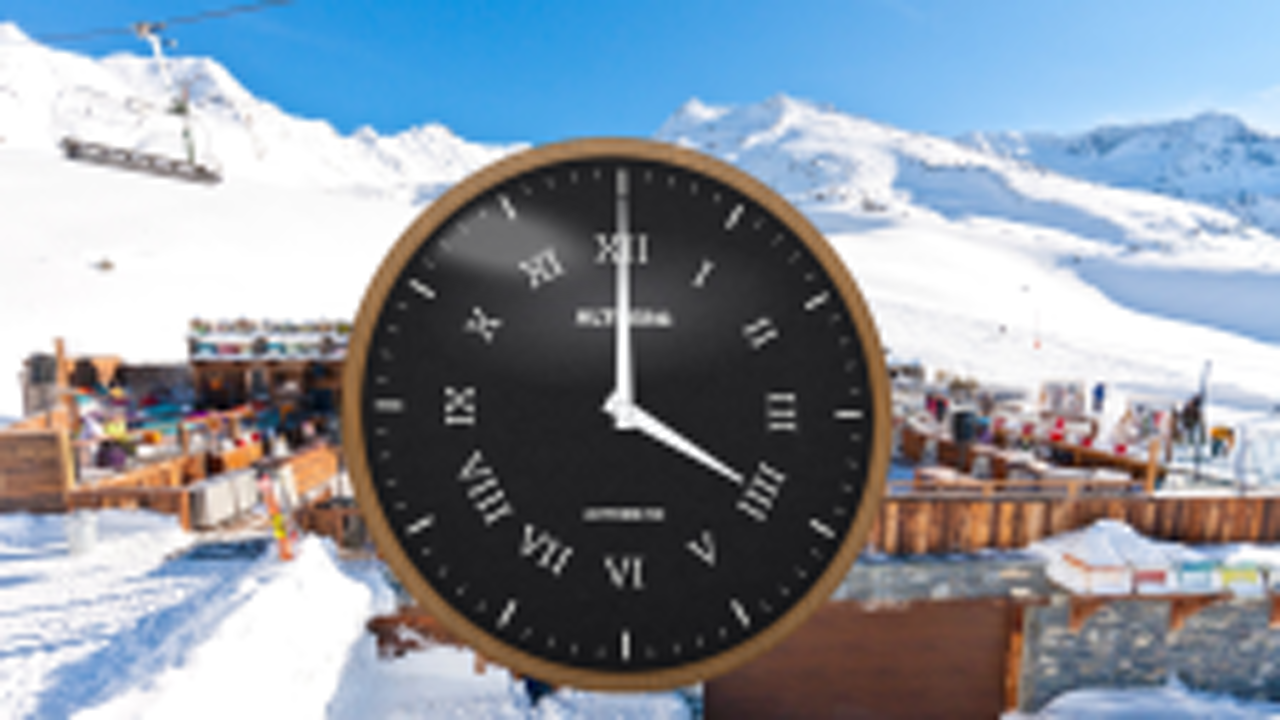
4:00
